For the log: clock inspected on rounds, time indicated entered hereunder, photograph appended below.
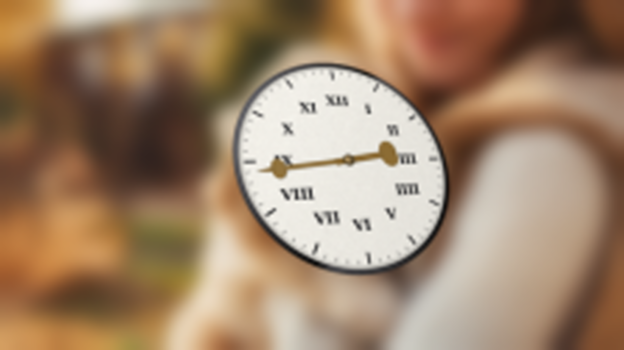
2:44
